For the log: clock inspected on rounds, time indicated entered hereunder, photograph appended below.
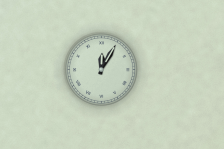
12:05
